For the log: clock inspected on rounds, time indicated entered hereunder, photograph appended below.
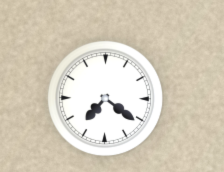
7:21
